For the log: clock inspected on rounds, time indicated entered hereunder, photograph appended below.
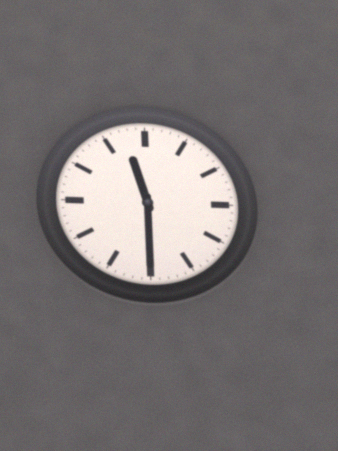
11:30
